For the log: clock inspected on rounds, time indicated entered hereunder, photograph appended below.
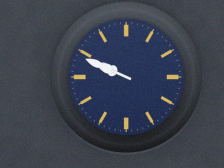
9:49
